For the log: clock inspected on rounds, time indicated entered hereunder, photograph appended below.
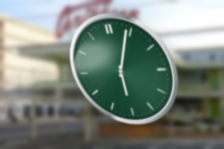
6:04
